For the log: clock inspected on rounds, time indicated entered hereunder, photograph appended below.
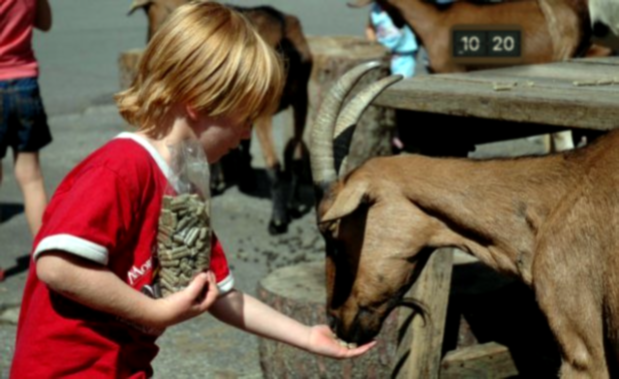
10:20
